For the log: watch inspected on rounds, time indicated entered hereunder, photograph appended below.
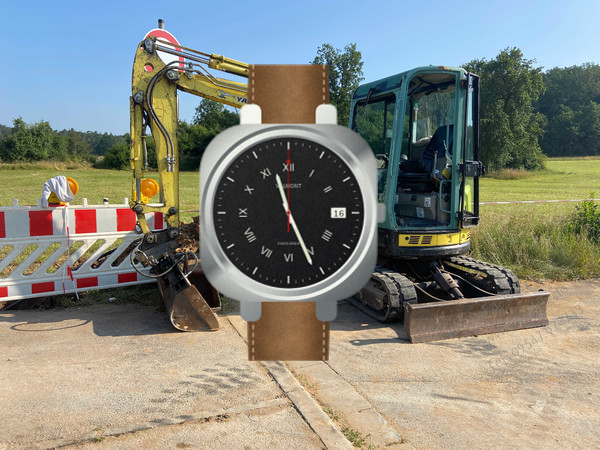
11:26:00
